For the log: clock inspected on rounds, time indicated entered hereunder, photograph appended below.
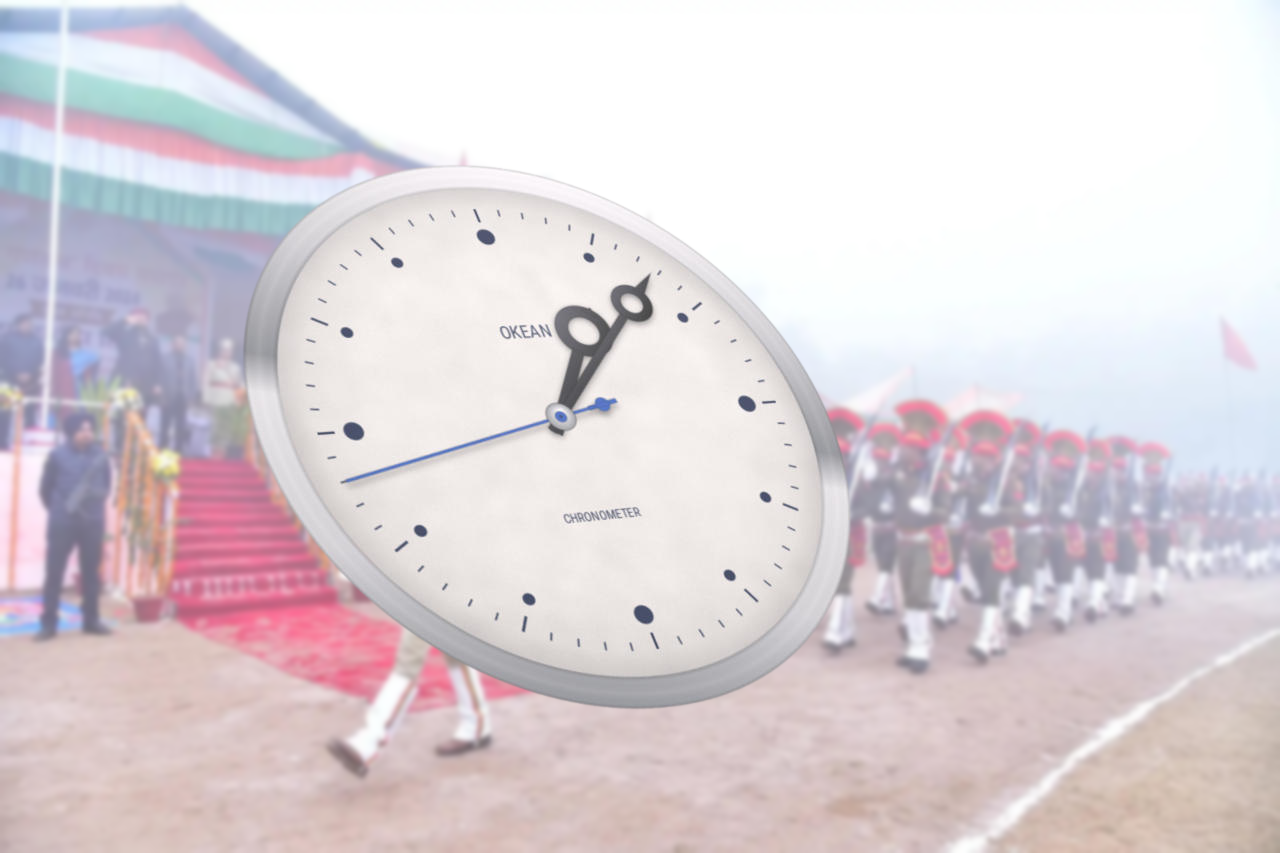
1:07:43
